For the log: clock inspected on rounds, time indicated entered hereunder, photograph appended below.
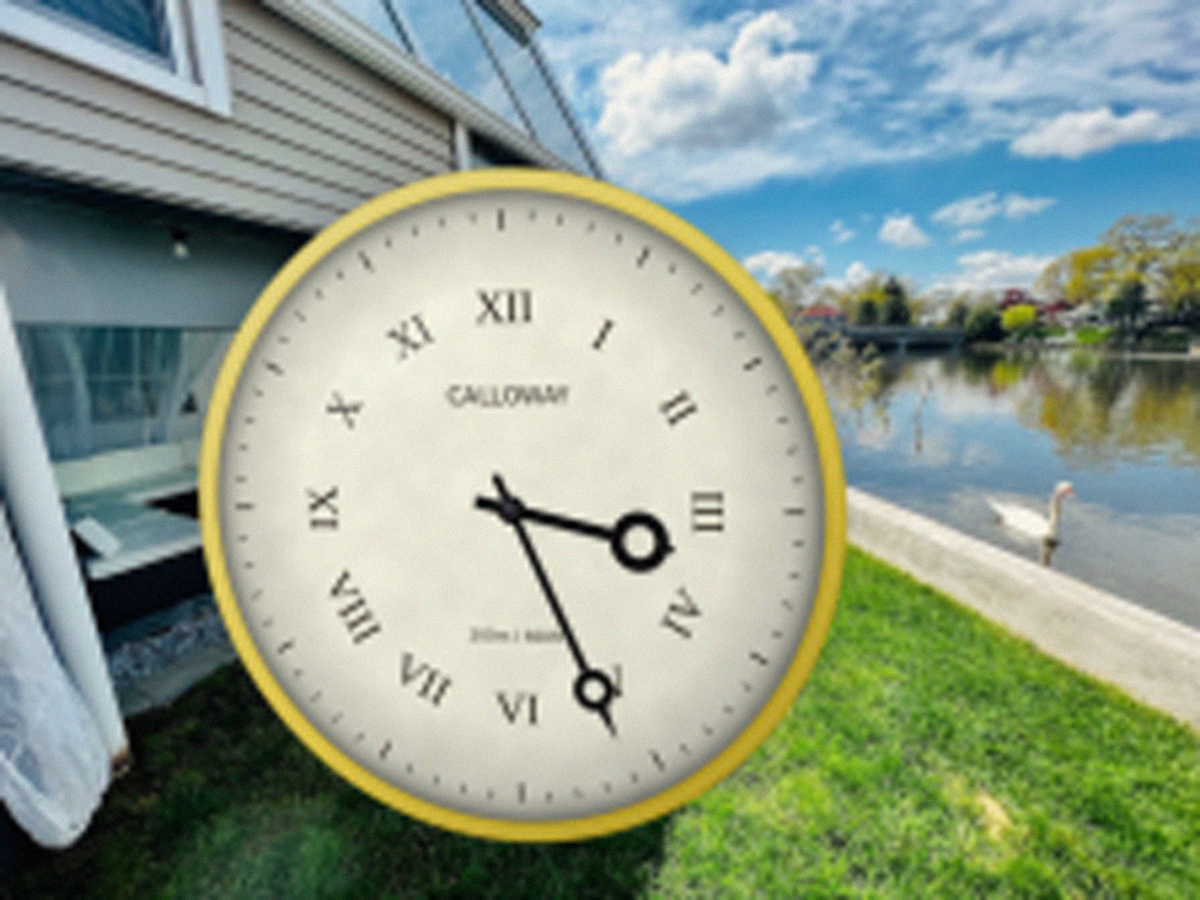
3:26
